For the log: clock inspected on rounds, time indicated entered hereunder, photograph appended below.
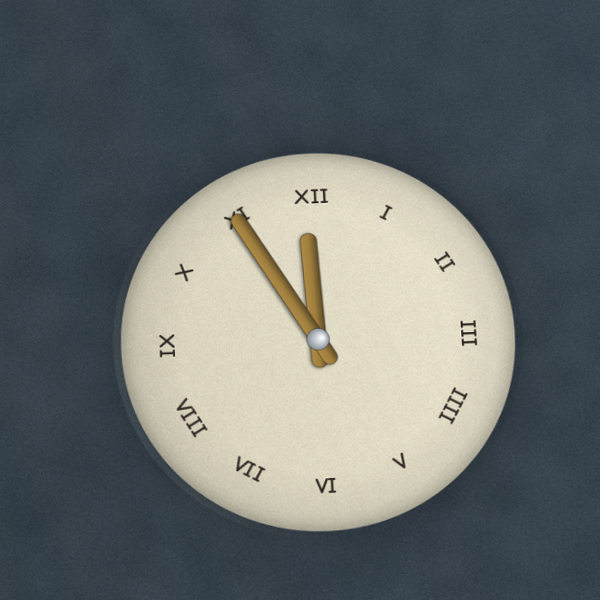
11:55
